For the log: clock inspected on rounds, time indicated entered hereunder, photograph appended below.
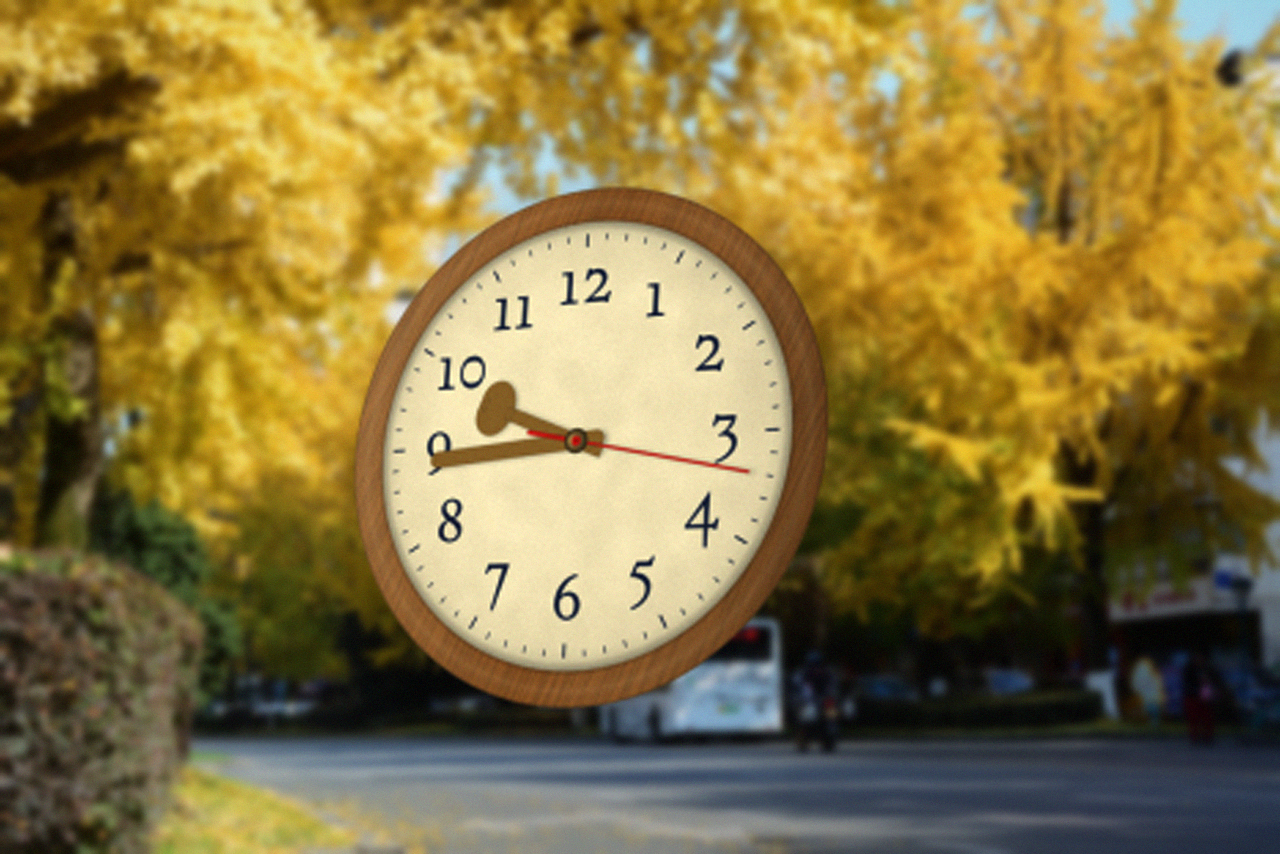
9:44:17
